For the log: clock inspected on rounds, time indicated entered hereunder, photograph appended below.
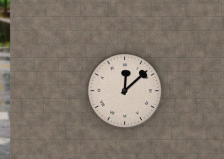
12:08
